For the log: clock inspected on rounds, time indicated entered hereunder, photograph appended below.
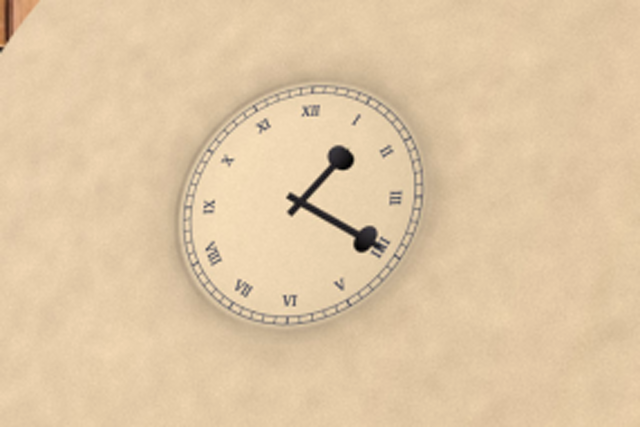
1:20
